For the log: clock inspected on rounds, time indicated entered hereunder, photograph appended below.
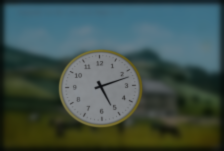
5:12
